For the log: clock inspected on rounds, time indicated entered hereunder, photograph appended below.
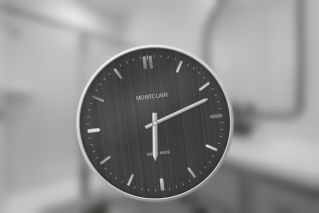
6:12
